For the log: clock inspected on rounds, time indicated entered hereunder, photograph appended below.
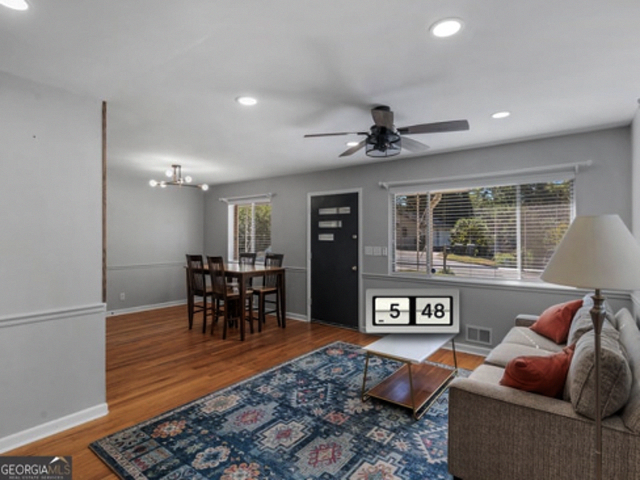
5:48
